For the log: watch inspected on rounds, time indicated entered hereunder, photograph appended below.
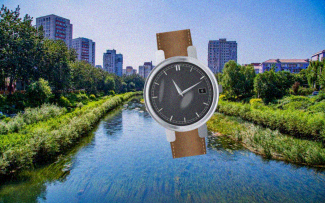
11:11
